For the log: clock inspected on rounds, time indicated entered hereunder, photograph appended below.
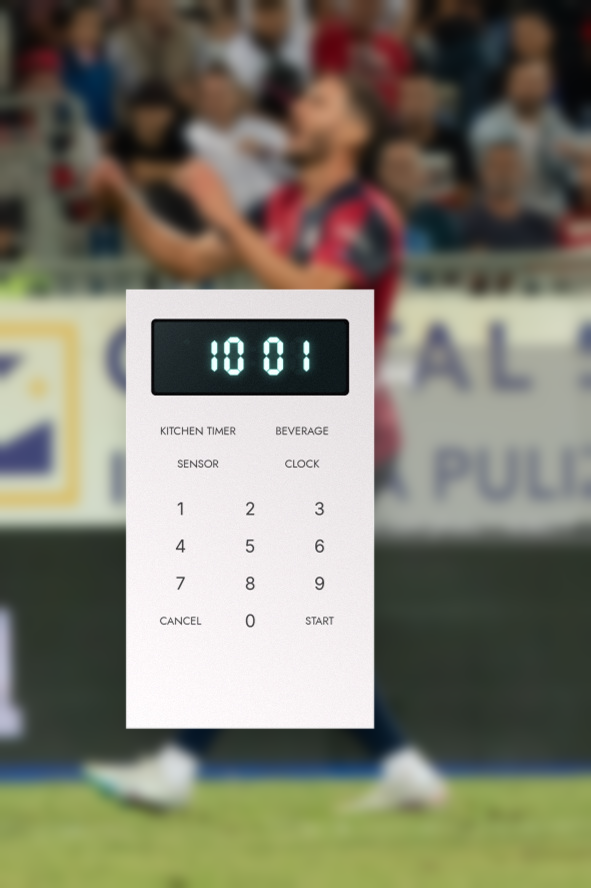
10:01
